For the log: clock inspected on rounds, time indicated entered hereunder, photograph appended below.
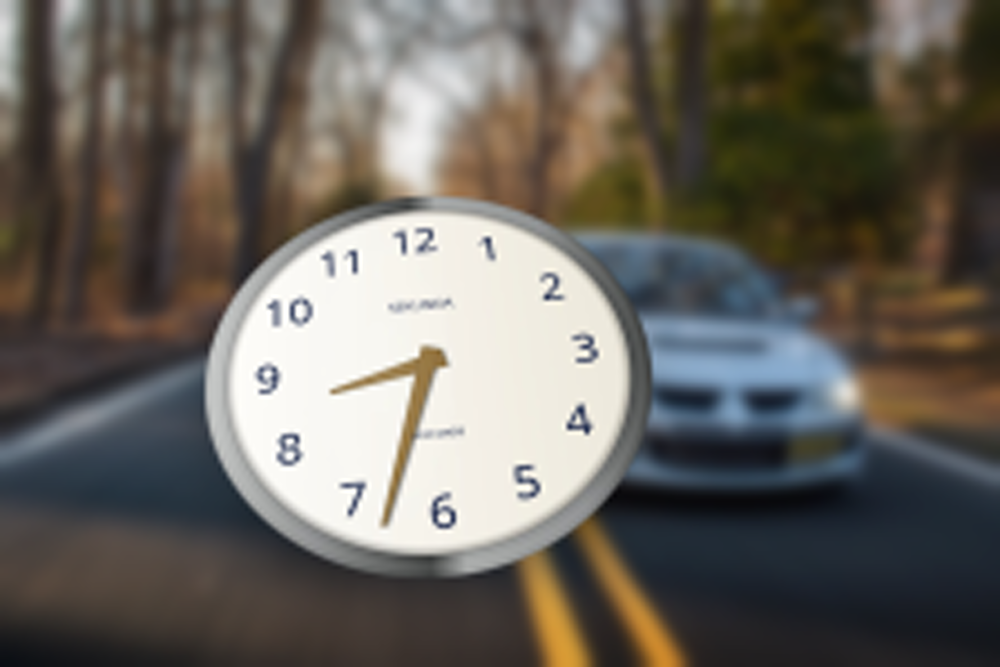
8:33
